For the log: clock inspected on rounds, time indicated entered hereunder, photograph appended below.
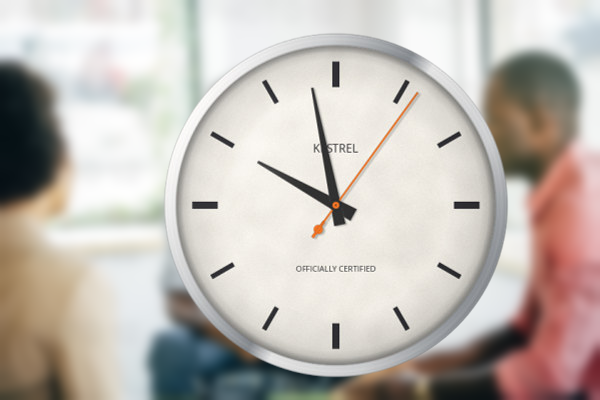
9:58:06
